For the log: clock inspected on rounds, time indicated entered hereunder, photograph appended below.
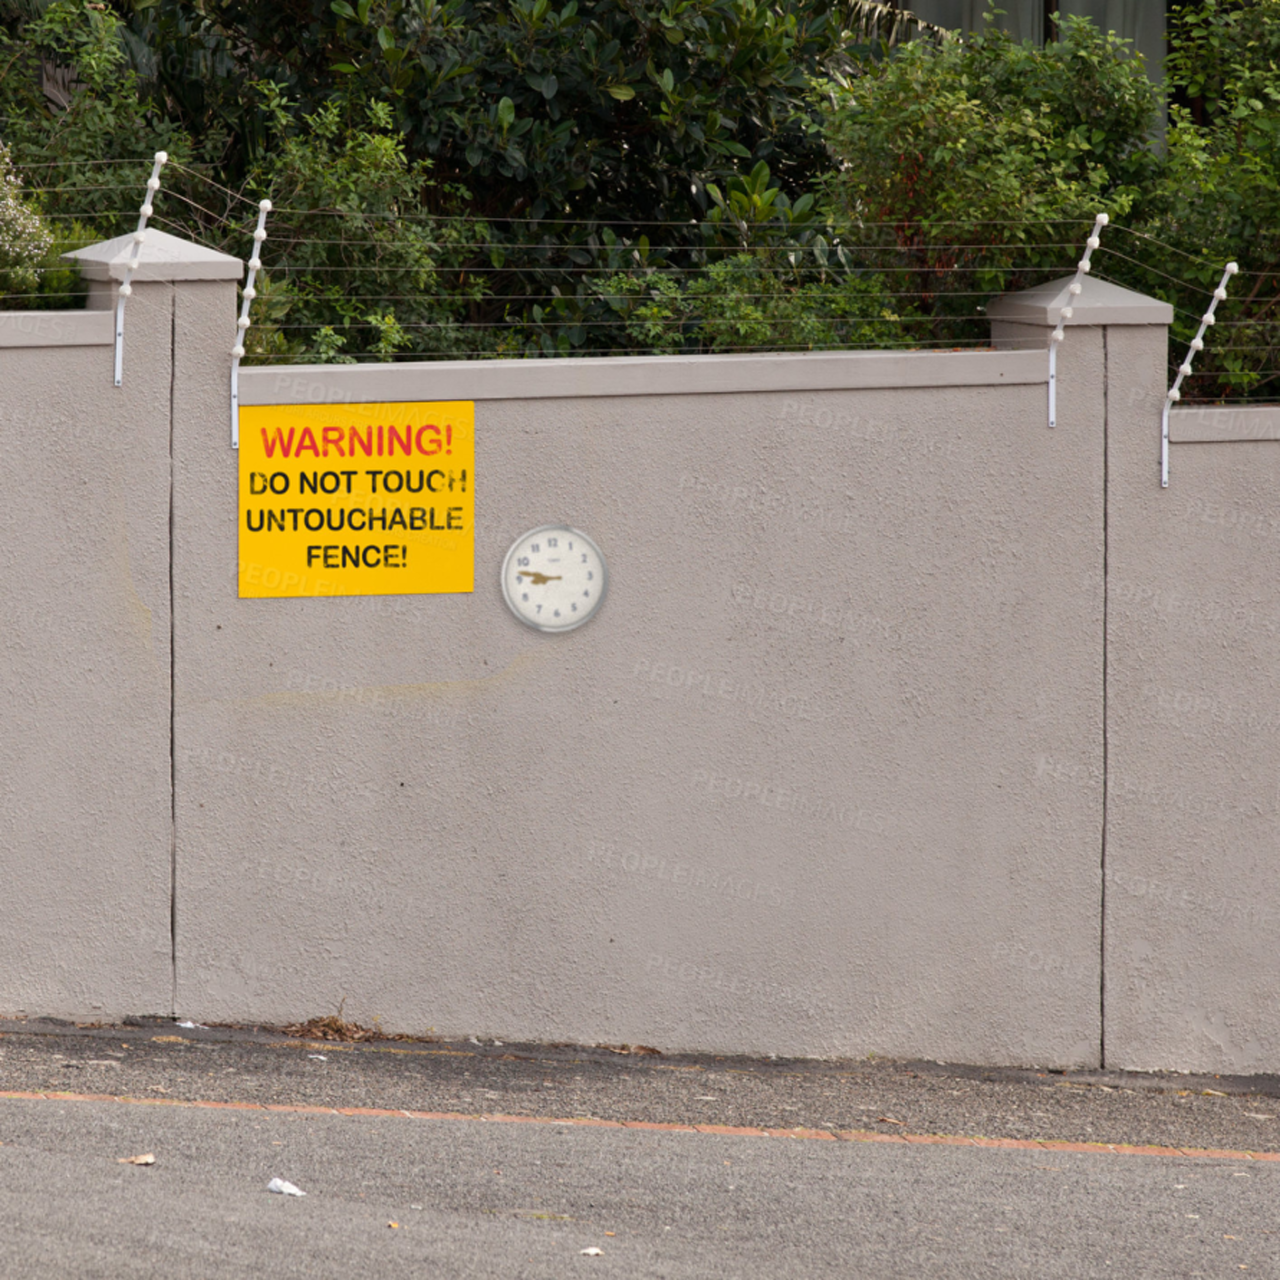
8:47
